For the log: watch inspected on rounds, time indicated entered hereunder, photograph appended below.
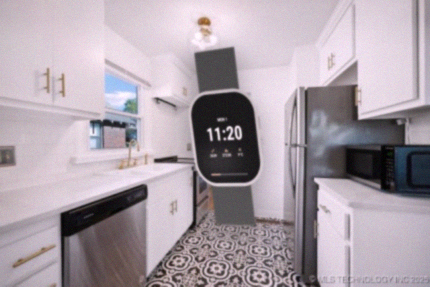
11:20
